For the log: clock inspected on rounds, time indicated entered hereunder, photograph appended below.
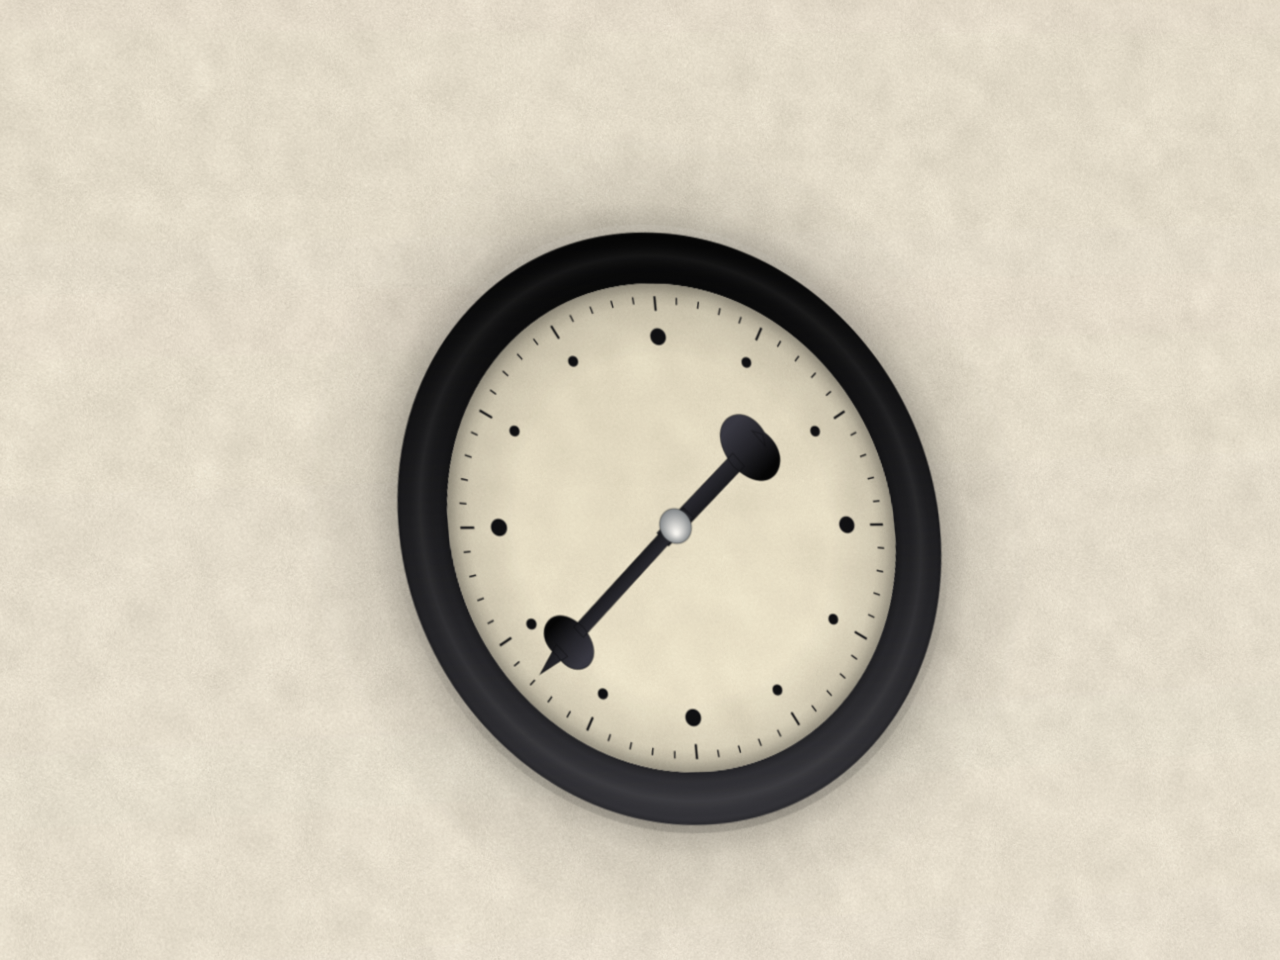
1:38
